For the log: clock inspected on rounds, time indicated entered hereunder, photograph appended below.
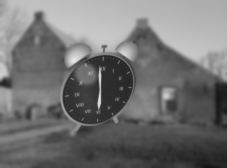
5:59
